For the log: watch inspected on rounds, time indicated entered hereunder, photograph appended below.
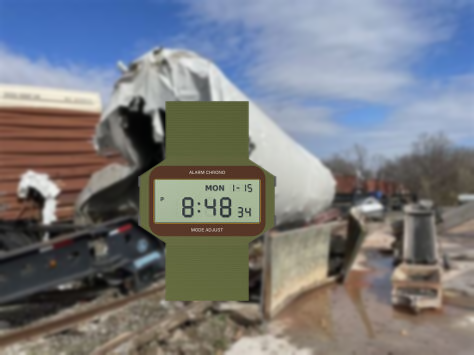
8:48:34
